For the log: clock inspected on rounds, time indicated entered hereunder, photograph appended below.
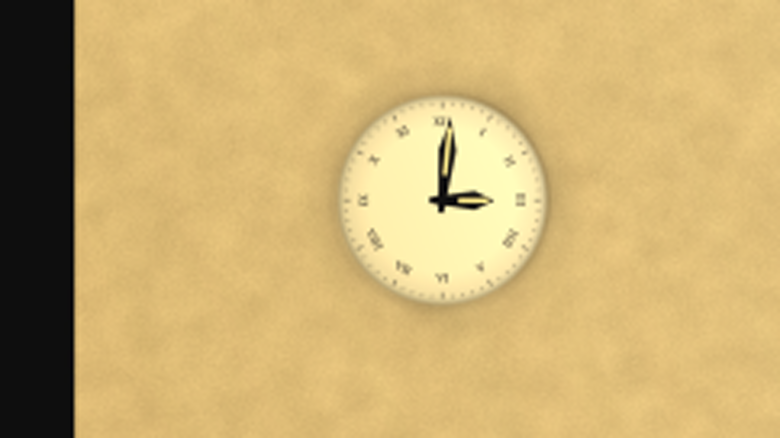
3:01
